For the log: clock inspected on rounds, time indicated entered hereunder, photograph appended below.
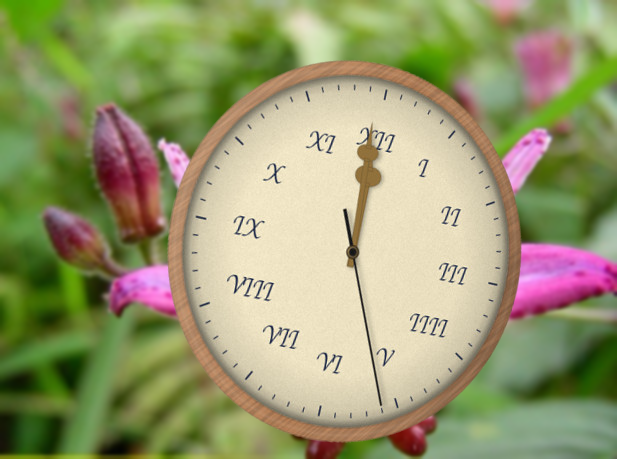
11:59:26
